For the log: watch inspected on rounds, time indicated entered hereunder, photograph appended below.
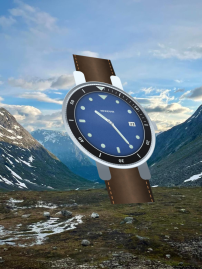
10:25
